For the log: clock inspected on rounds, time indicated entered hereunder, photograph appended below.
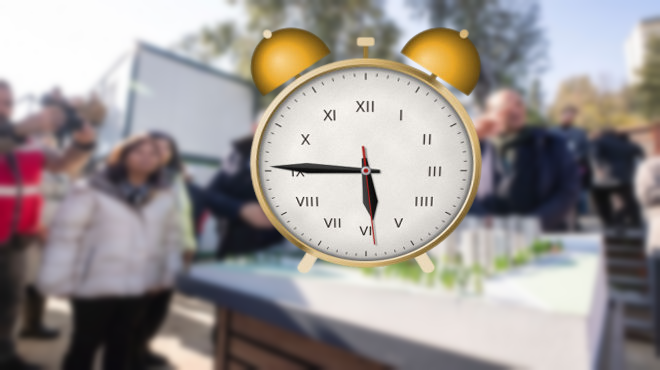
5:45:29
